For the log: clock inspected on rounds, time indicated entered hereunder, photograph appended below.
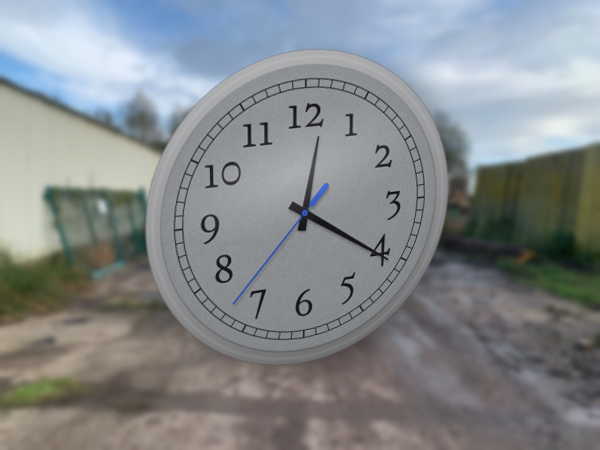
12:20:37
